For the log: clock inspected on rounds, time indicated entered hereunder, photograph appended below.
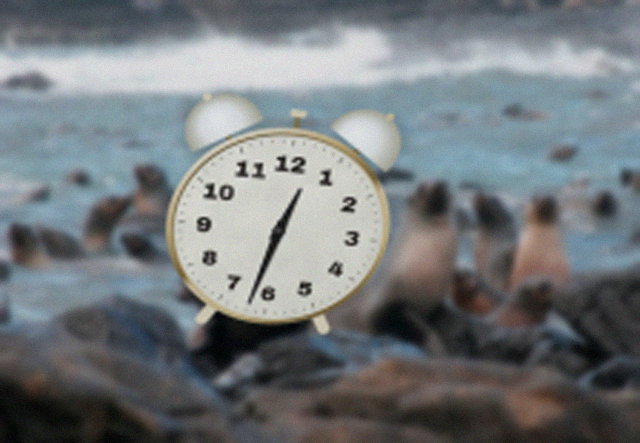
12:32
